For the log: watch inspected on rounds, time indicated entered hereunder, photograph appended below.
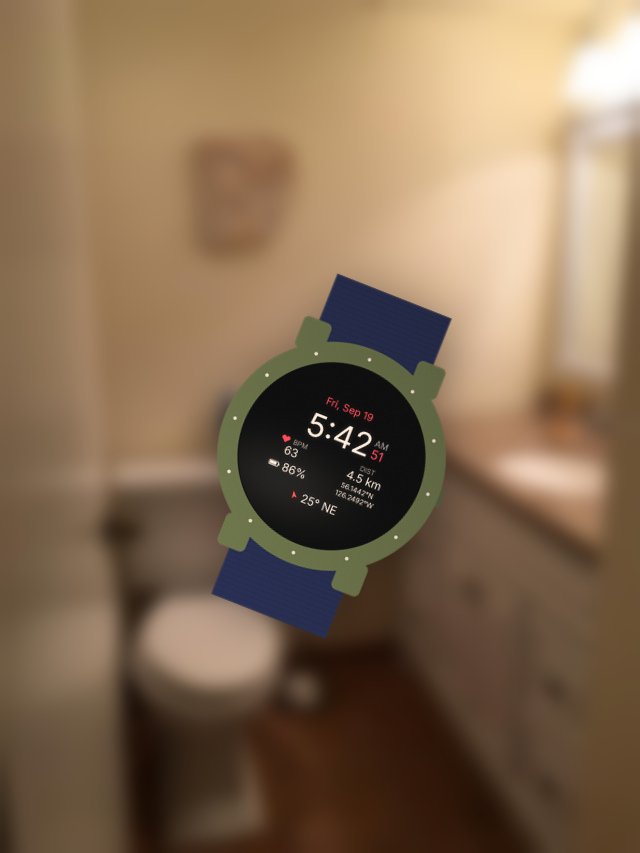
5:42:51
